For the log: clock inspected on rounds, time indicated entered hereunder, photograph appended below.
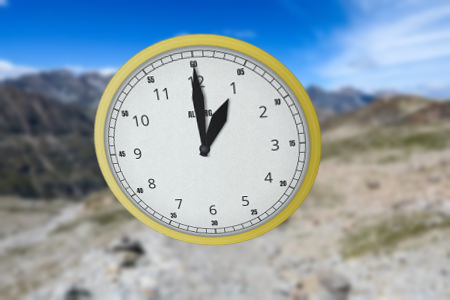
1:00
